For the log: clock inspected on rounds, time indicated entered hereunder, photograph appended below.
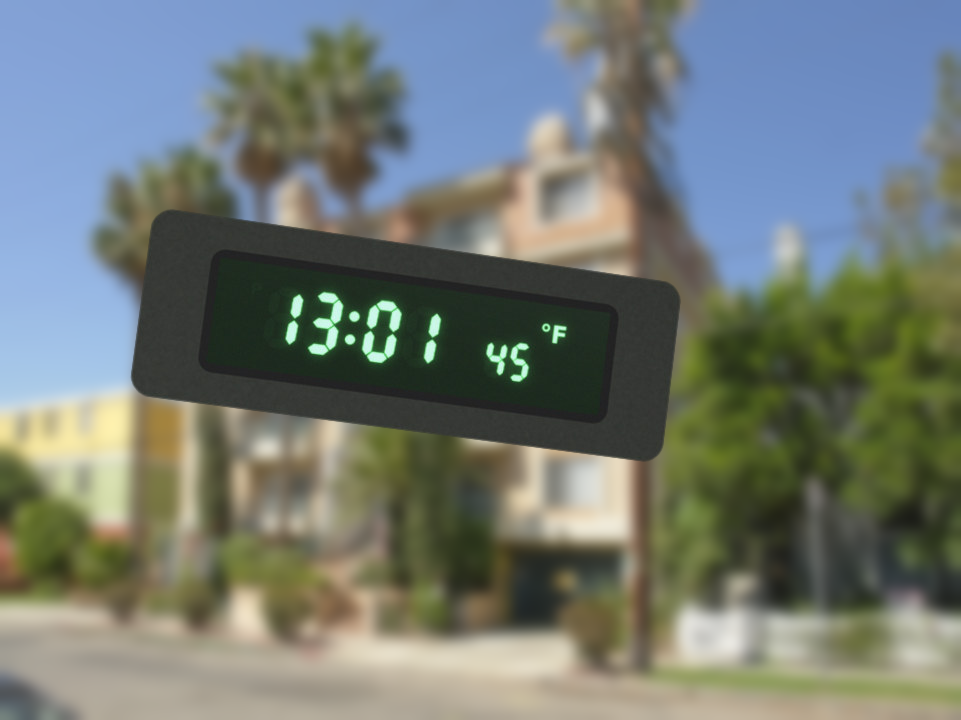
13:01
